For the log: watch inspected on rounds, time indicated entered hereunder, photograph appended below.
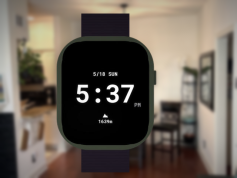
5:37
